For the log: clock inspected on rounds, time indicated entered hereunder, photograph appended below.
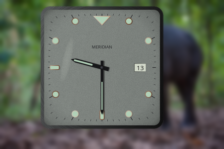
9:30
